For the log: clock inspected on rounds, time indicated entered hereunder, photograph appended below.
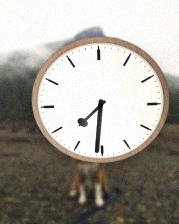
7:31
